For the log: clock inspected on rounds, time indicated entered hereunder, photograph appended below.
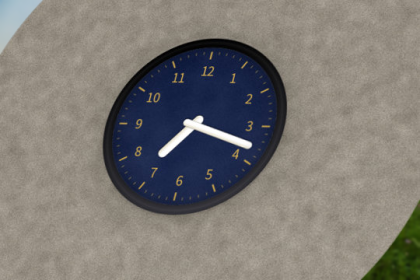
7:18
